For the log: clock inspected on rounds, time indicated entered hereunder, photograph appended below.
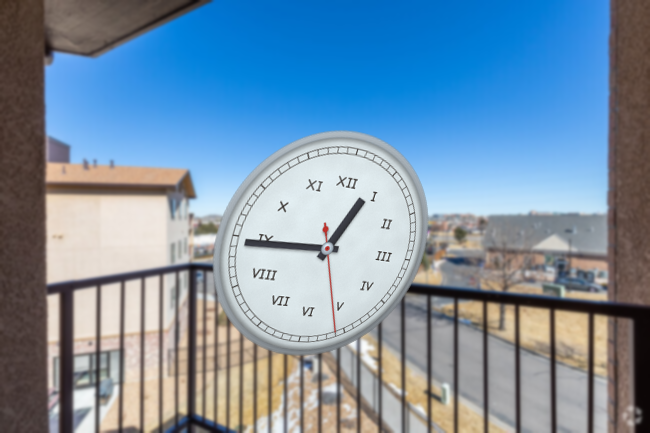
12:44:26
